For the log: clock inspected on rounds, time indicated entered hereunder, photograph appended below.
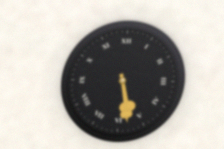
5:28
